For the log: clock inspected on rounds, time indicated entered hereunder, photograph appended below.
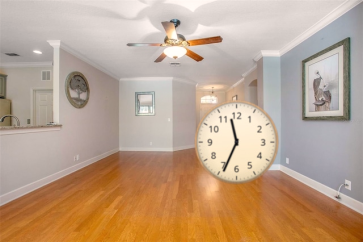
11:34
